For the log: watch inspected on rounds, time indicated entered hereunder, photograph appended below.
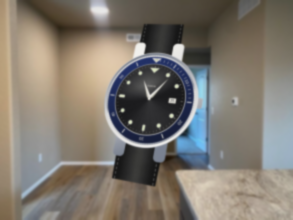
11:06
